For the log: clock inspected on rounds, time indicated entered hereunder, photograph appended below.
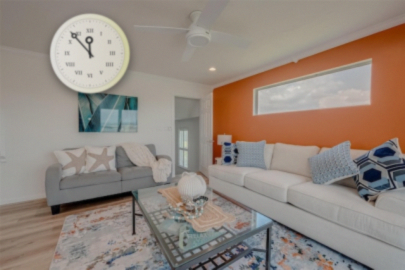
11:53
